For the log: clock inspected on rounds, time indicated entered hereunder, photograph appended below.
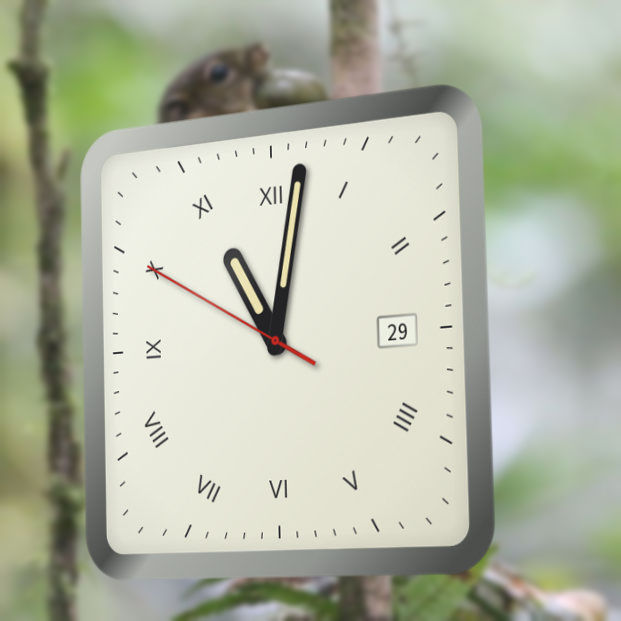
11:01:50
